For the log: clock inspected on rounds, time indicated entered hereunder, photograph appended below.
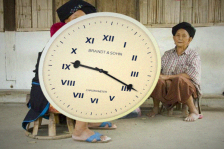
9:19
